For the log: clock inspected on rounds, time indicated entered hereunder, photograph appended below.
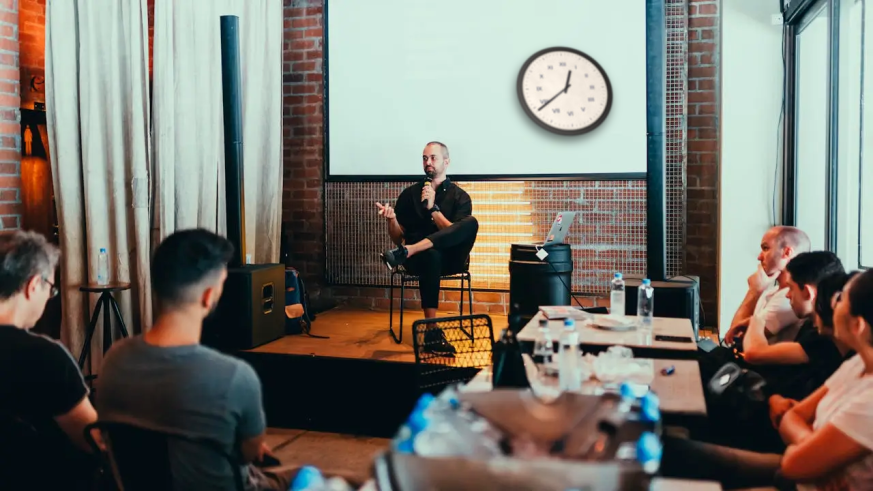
12:39
